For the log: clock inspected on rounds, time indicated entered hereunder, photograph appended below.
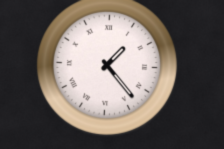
1:23
